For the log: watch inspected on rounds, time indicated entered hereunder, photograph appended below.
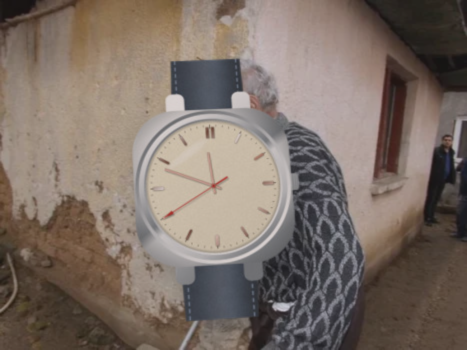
11:48:40
